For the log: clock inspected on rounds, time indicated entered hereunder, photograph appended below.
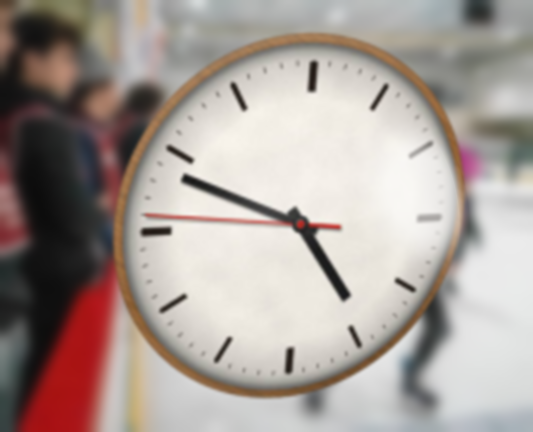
4:48:46
